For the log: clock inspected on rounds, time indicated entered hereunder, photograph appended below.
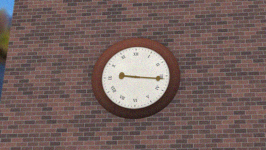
9:16
